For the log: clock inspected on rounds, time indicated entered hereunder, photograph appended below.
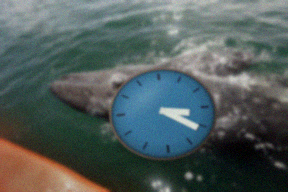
3:21
